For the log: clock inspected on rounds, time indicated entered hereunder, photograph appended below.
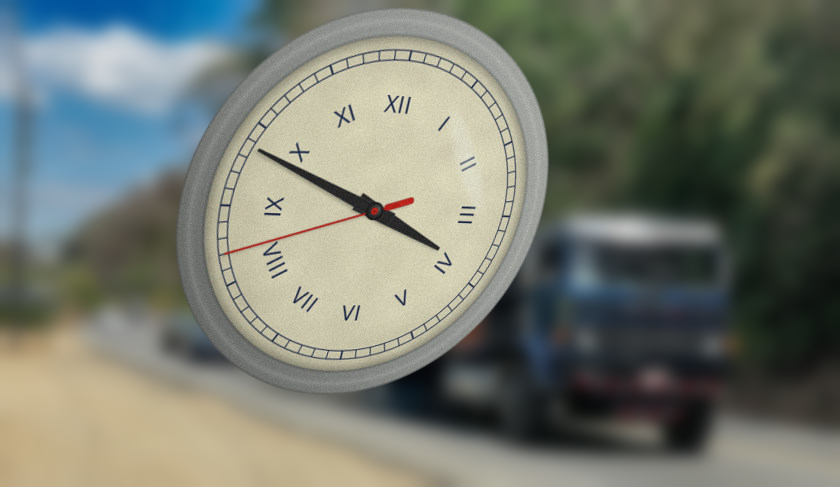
3:48:42
